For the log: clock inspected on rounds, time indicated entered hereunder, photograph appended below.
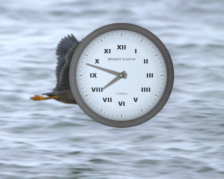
7:48
